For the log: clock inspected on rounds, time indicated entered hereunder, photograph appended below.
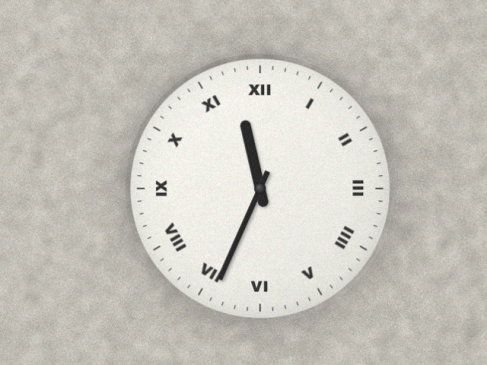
11:34
